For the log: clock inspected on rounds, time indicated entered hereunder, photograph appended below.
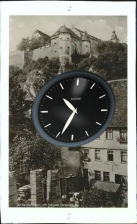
10:34
